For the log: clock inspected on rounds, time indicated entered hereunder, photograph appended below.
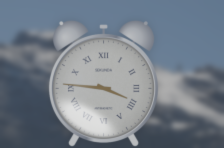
3:46
